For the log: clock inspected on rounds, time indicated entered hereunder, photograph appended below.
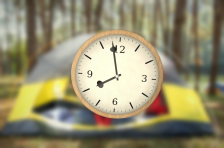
7:58
